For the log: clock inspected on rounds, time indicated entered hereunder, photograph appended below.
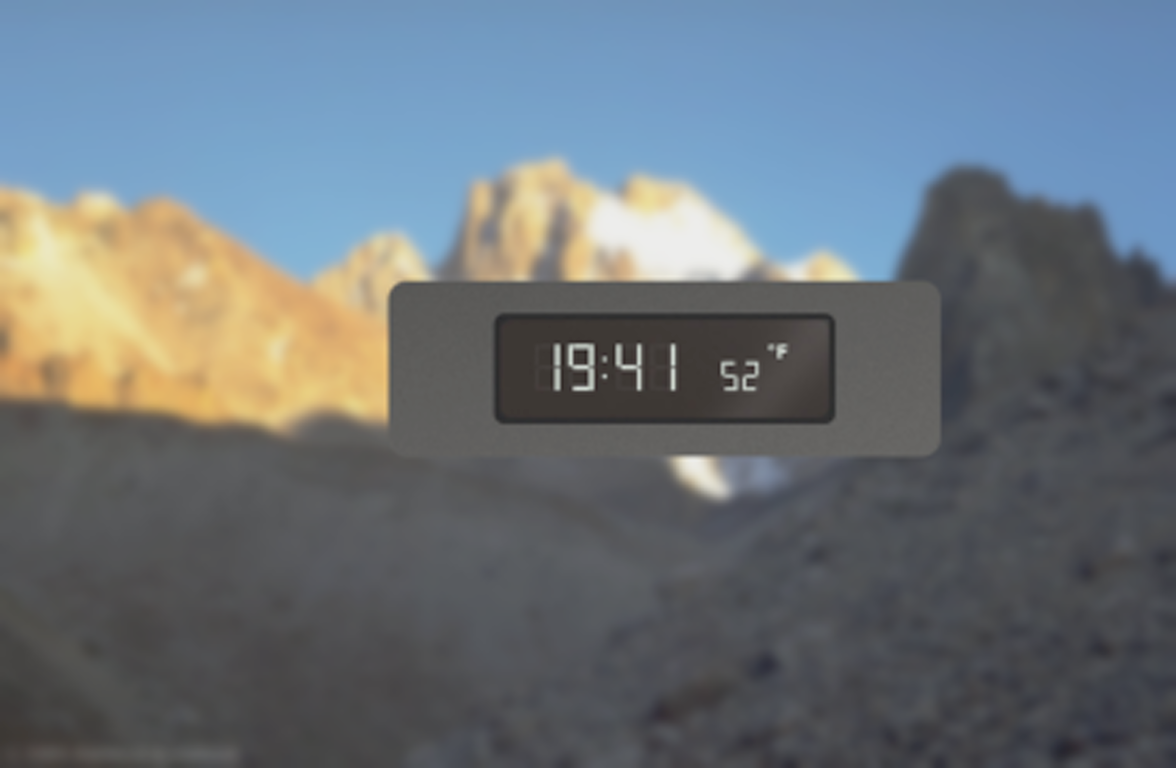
19:41
